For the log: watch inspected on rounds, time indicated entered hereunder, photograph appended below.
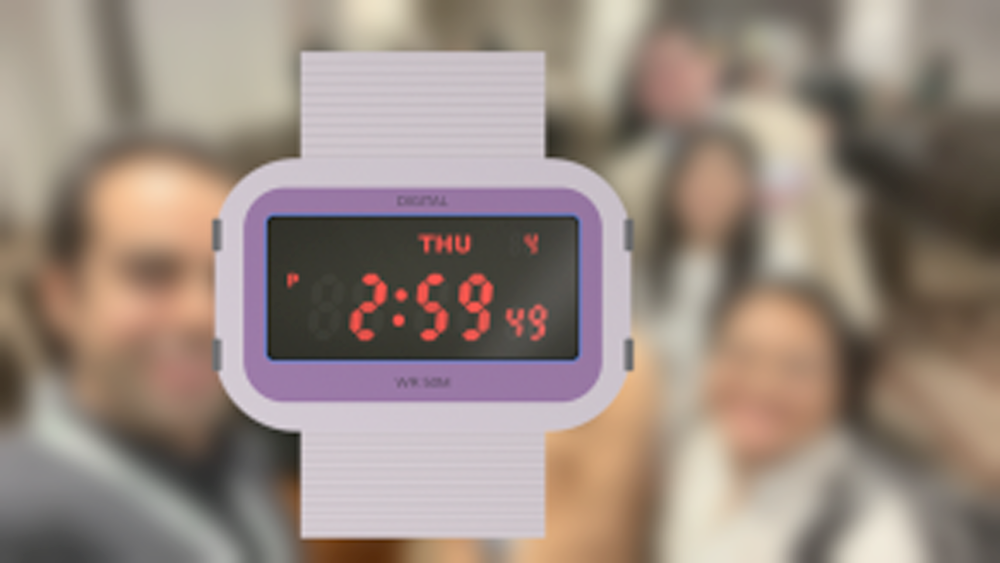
2:59:49
